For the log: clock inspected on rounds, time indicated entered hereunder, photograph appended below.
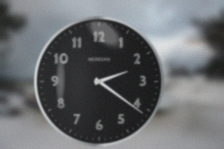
2:21
